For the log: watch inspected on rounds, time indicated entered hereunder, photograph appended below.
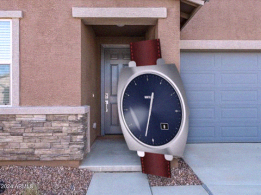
12:33
